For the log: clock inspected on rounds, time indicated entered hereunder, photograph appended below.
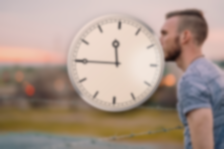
11:45
